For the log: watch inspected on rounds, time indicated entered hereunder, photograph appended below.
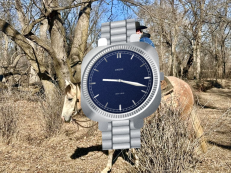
9:18
